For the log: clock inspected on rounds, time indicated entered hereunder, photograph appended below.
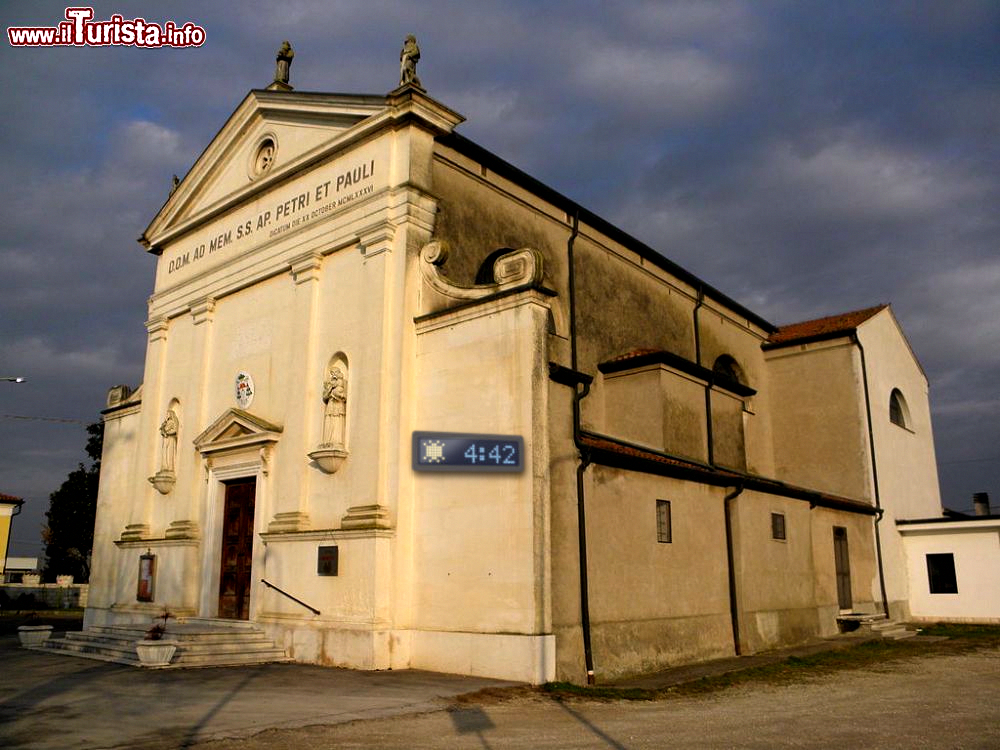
4:42
